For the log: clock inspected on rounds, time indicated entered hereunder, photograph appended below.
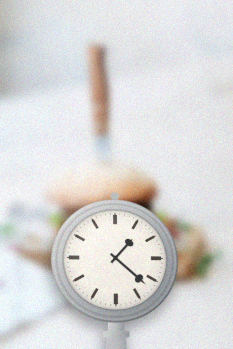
1:22
